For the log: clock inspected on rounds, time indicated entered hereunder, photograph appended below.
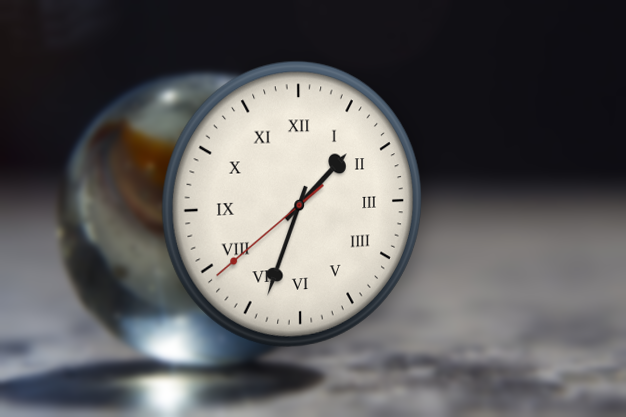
1:33:39
